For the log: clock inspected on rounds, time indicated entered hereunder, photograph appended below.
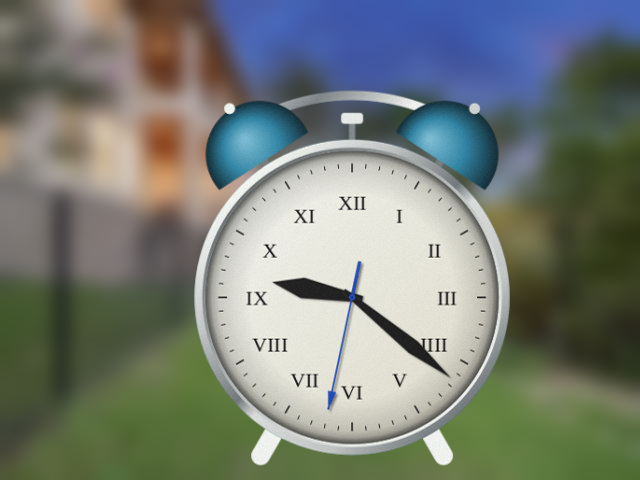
9:21:32
